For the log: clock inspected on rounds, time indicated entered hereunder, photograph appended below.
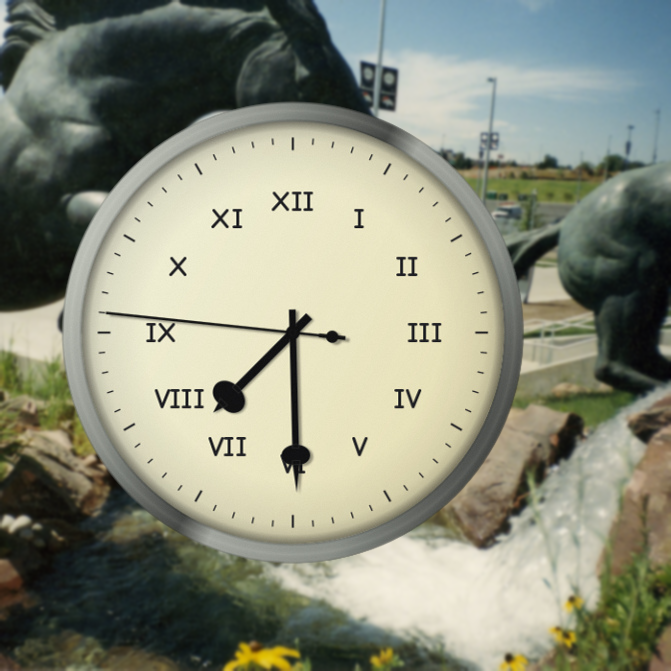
7:29:46
